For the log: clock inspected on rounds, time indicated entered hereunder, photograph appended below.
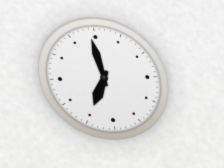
6:59
